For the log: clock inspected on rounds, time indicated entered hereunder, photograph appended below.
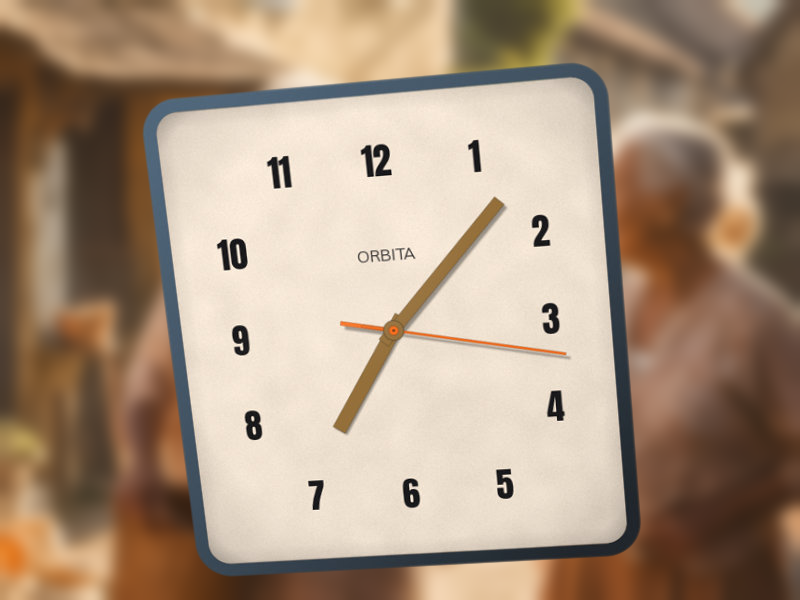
7:07:17
